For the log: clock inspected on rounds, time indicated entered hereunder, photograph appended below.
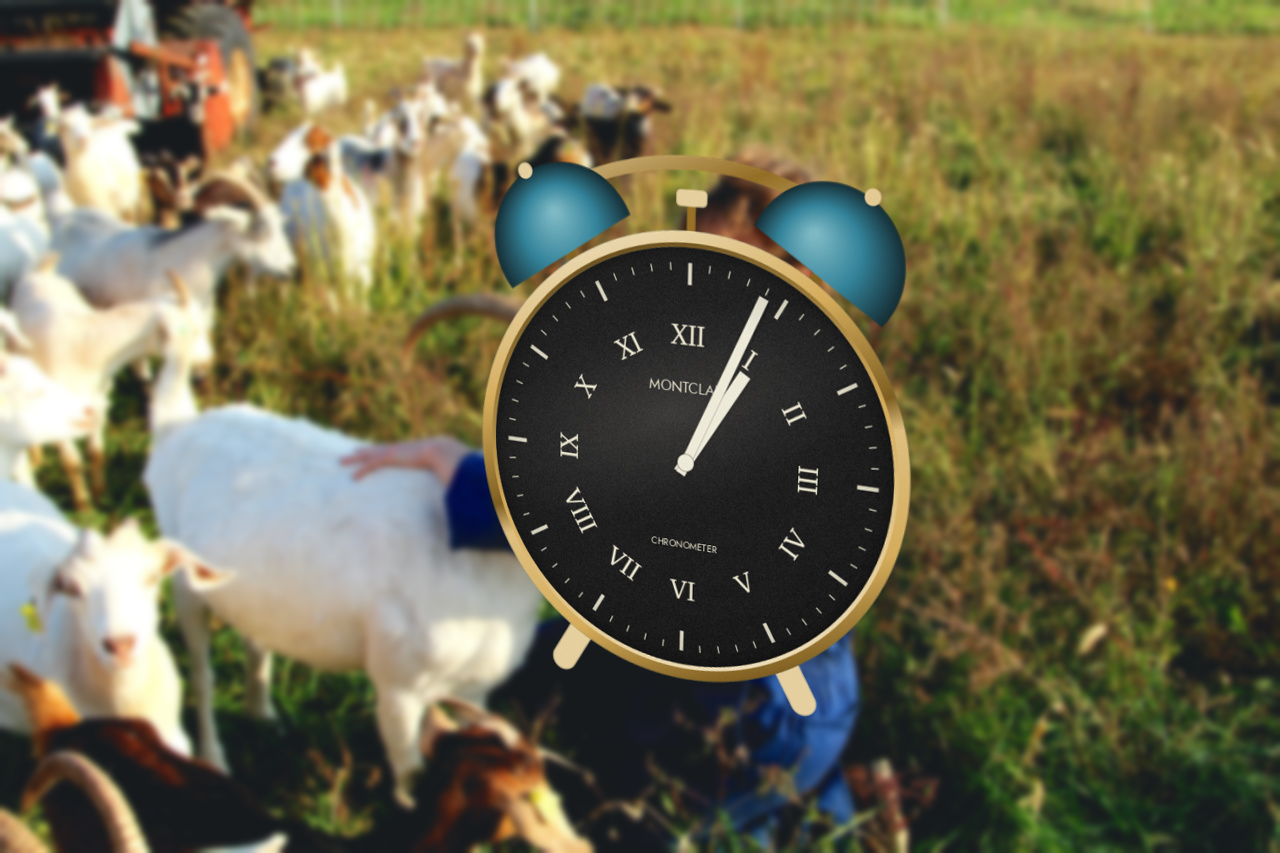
1:04
